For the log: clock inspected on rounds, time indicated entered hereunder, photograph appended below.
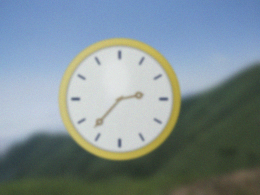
2:37
